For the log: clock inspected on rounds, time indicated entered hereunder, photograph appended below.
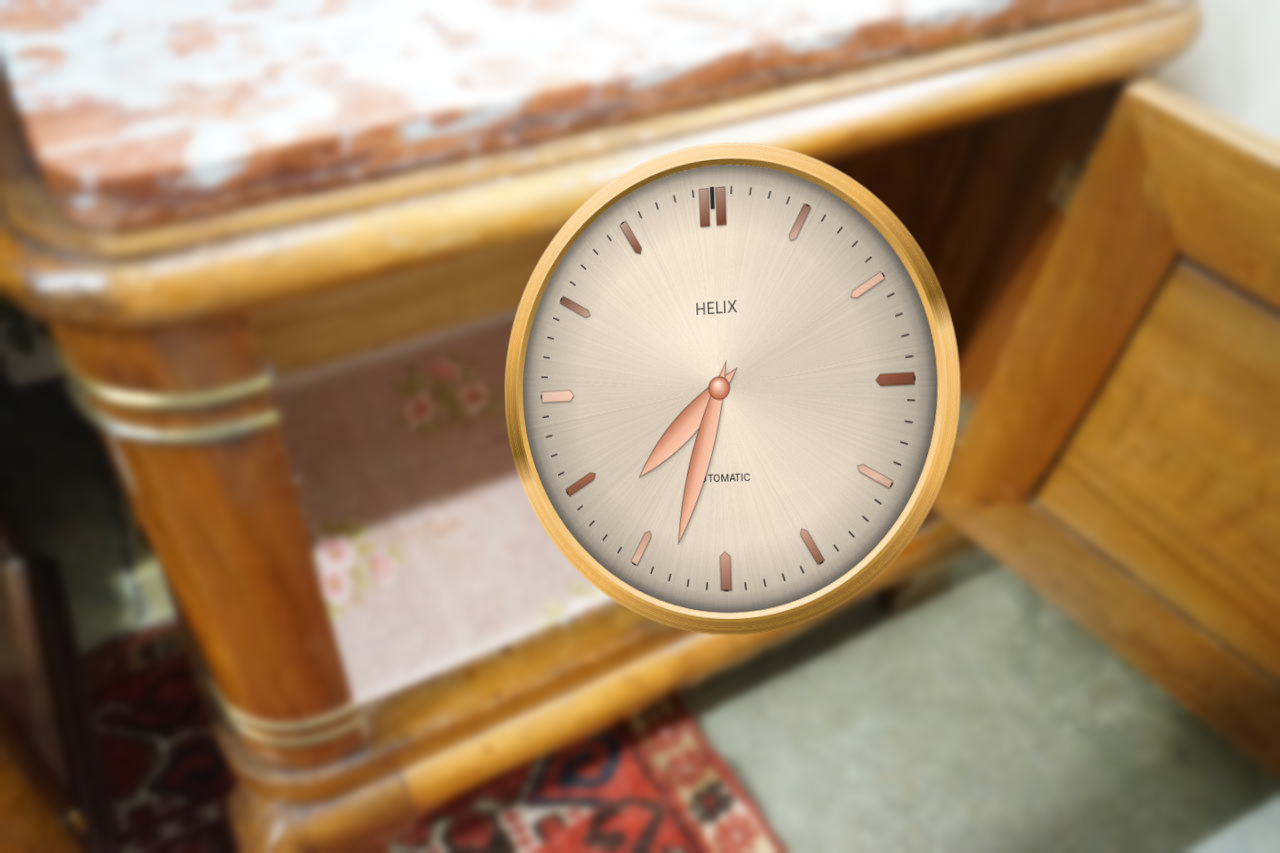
7:33
